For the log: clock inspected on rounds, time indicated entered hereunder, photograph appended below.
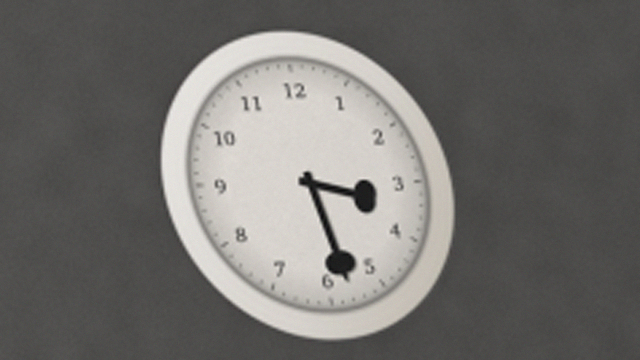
3:28
